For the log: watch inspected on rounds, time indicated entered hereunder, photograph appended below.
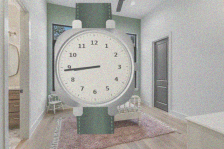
8:44
